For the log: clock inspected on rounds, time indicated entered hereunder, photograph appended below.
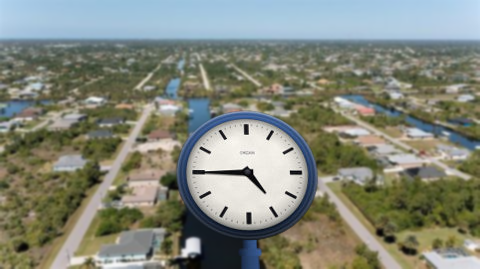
4:45
